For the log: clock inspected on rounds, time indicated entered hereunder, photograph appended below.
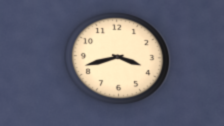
3:42
